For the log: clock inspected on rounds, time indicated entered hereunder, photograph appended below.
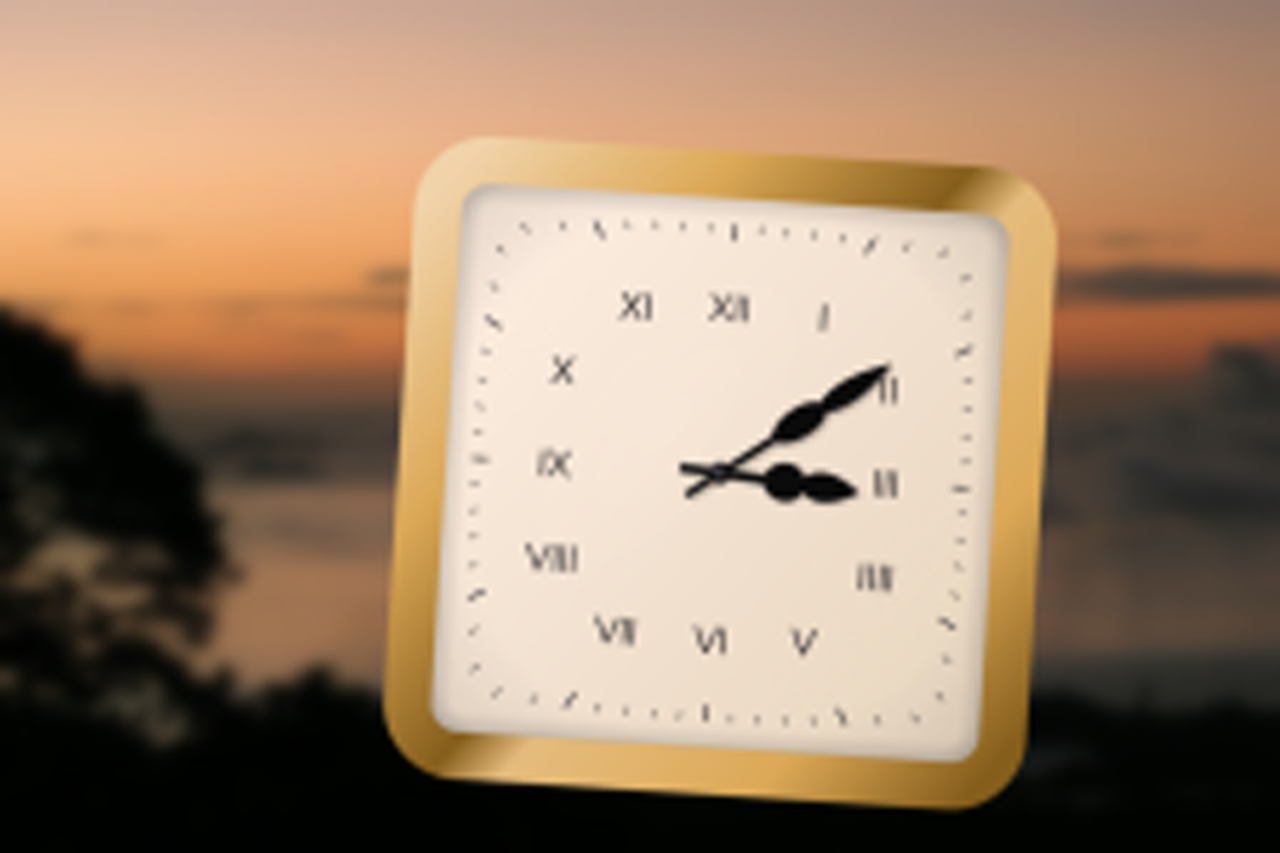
3:09
